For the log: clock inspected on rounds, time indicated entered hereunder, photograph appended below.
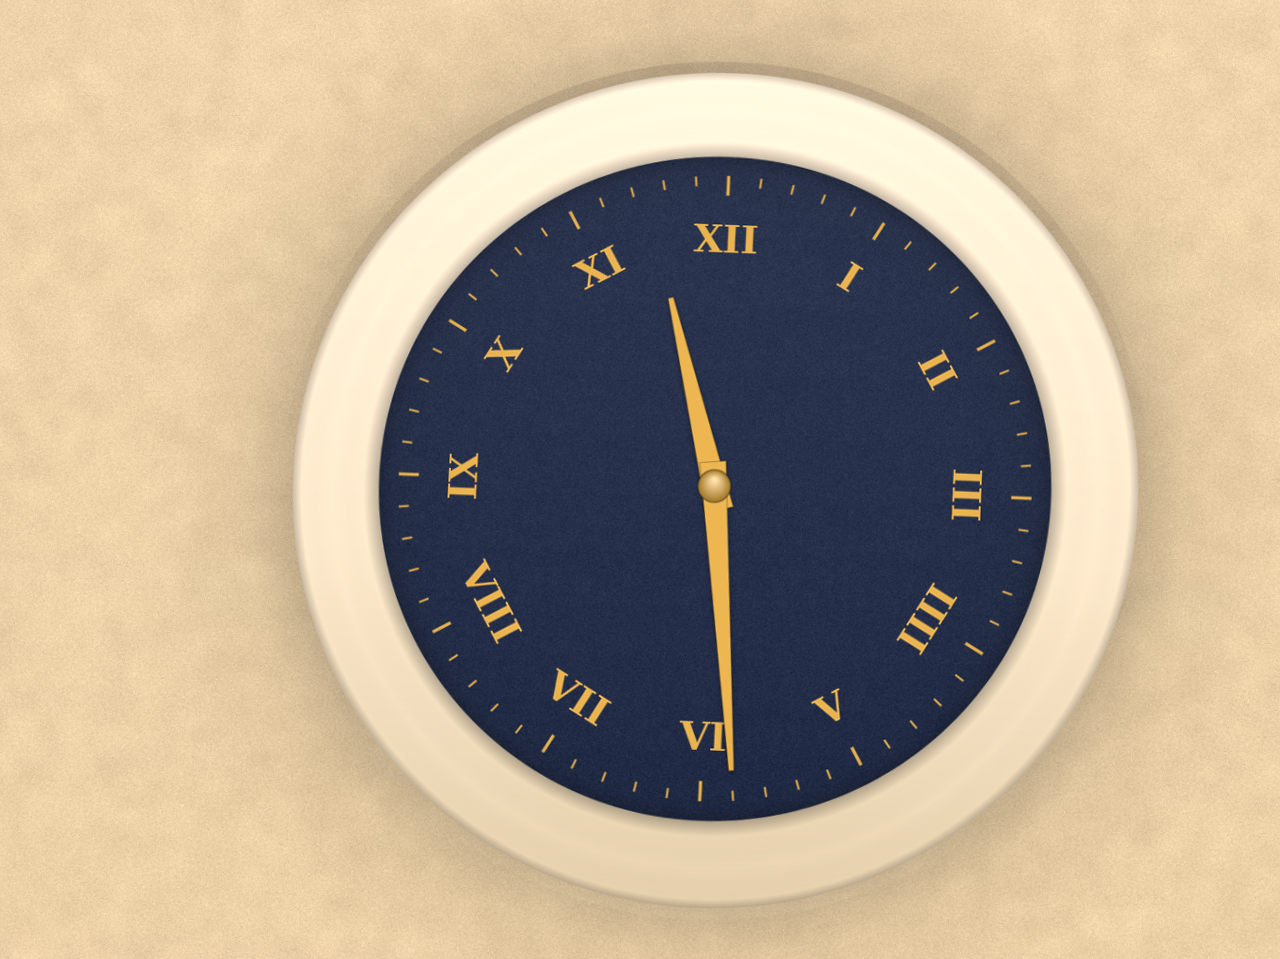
11:29
